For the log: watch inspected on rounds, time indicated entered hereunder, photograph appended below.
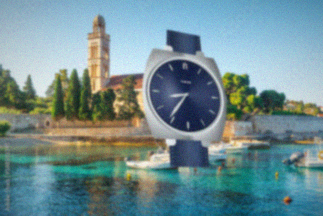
8:36
